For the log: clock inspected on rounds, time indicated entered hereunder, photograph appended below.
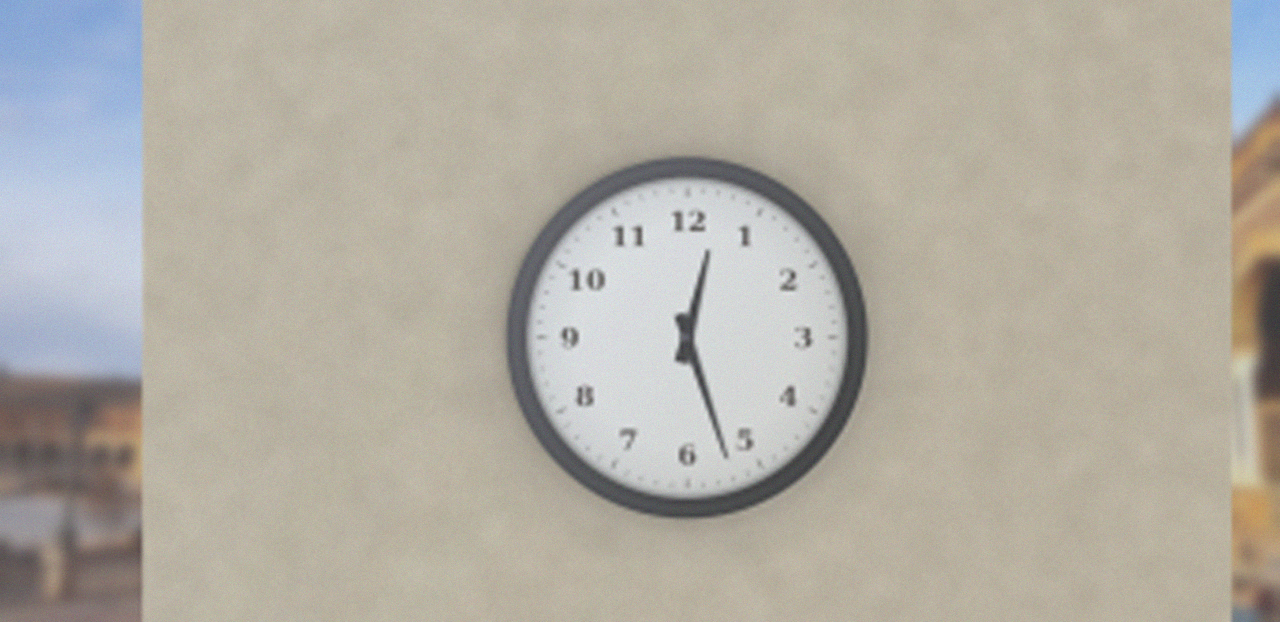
12:27
